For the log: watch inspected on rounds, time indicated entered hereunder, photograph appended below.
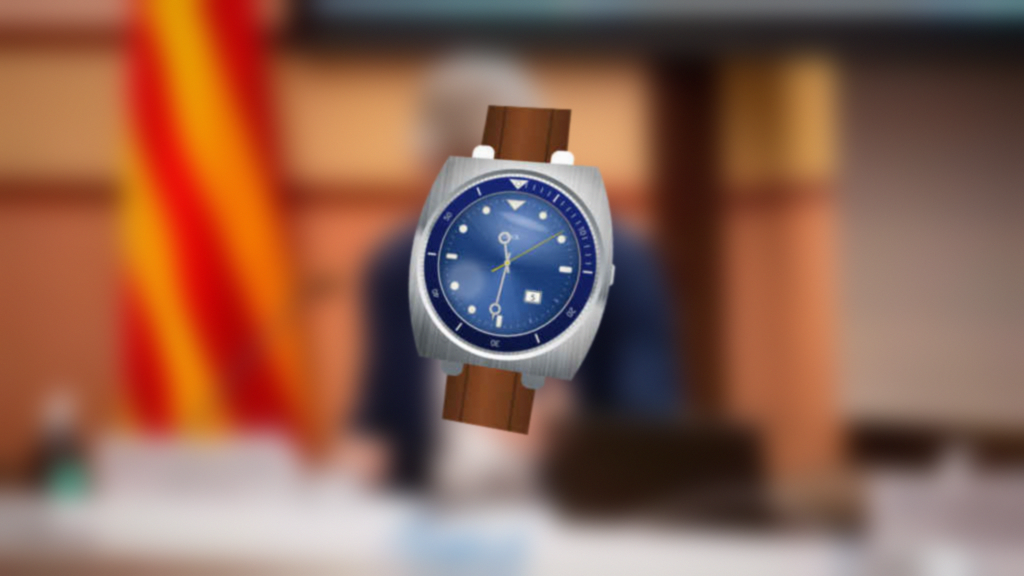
11:31:09
